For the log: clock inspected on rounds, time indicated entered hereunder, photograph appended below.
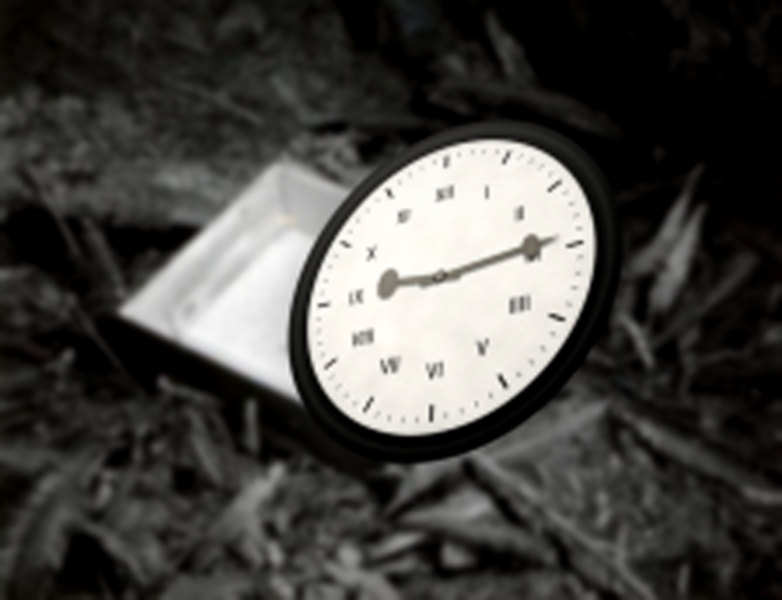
9:14
